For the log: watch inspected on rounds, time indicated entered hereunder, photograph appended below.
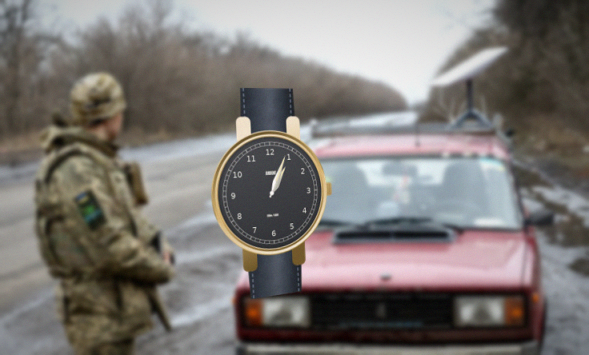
1:04
